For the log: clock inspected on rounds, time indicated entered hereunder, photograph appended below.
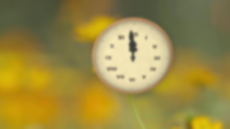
11:59
